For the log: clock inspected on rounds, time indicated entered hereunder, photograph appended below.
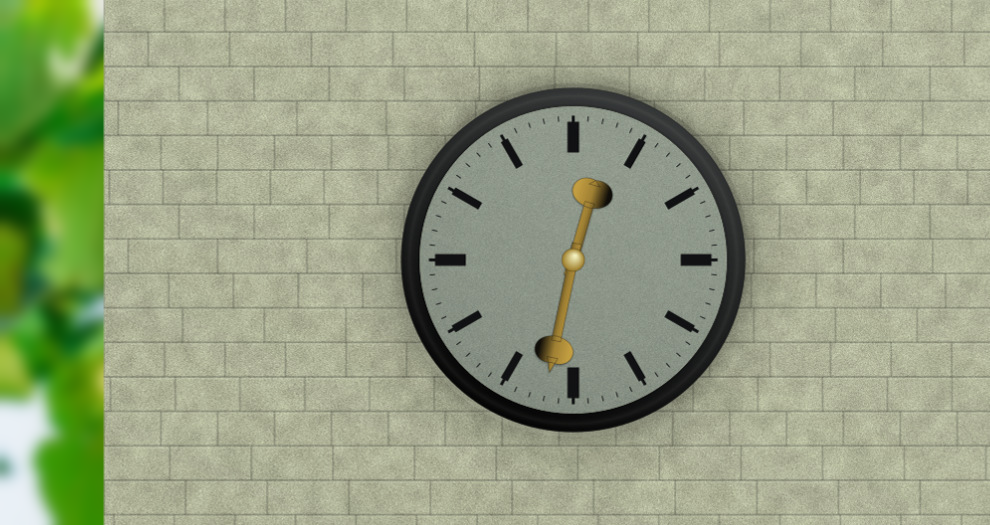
12:32
